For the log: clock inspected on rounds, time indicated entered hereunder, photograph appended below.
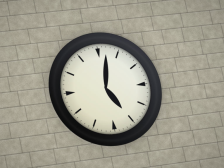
5:02
